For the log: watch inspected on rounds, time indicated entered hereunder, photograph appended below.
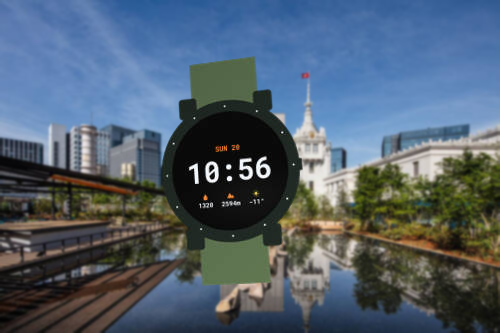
10:56
